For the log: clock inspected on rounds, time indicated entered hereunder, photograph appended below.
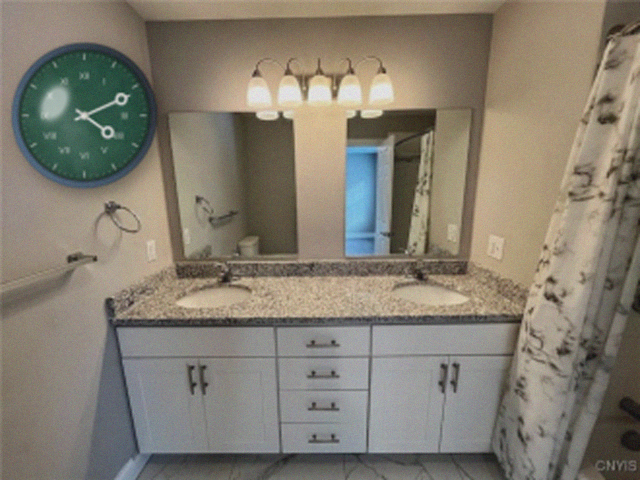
4:11
